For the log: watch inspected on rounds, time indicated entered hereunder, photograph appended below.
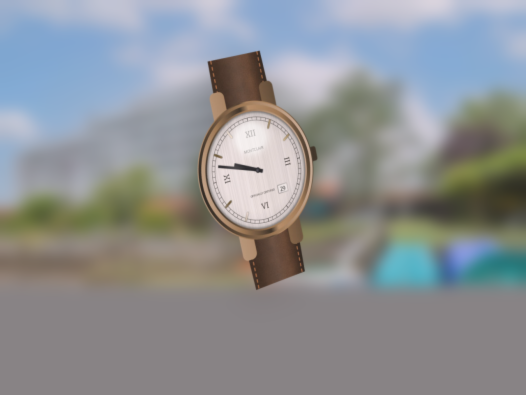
9:48
